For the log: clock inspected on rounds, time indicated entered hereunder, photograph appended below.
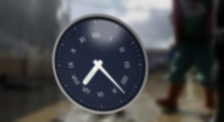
7:23
